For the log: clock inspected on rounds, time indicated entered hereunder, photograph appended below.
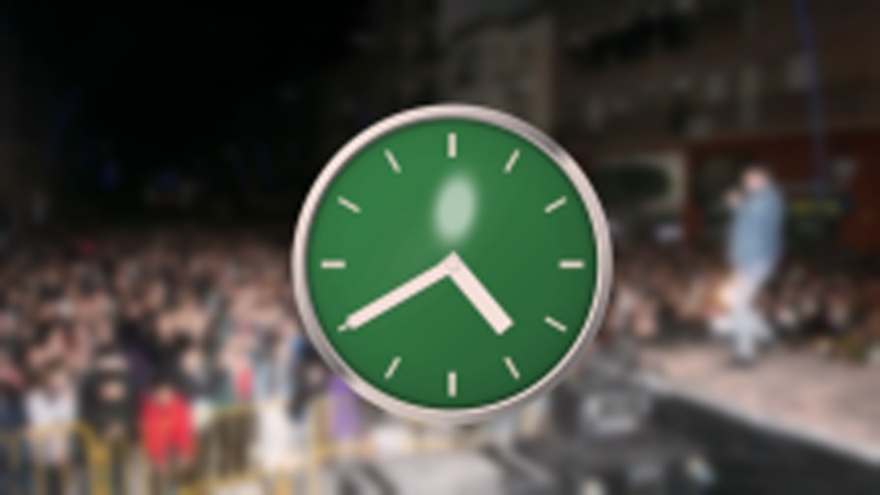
4:40
